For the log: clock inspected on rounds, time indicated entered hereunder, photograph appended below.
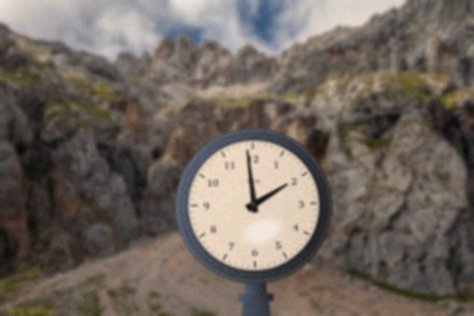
1:59
